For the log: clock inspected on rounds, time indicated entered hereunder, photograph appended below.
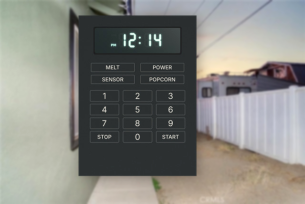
12:14
